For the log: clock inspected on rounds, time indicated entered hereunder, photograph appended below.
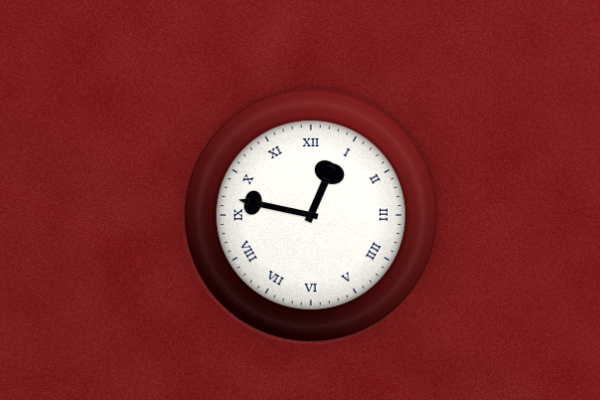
12:47
